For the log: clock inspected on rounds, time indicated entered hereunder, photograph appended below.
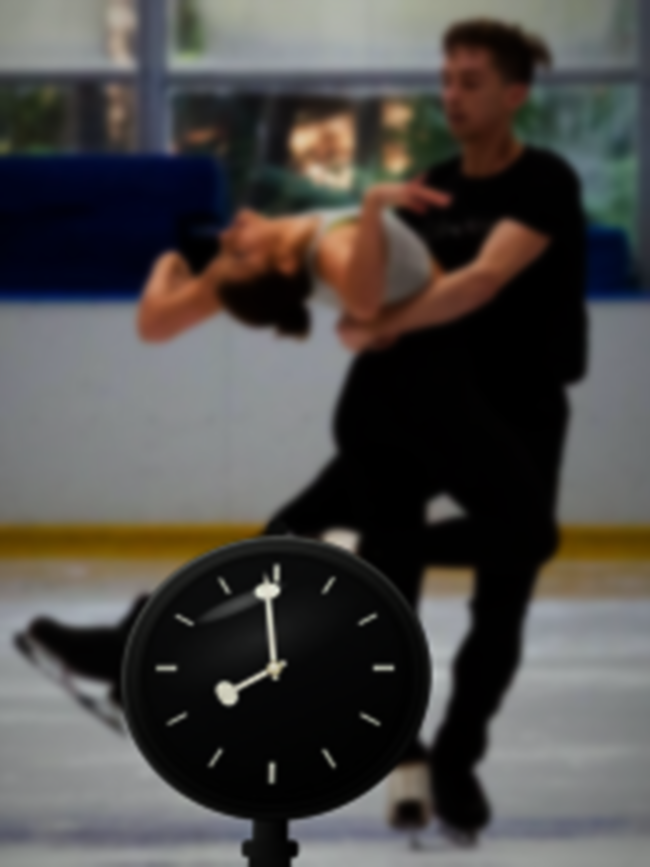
7:59
